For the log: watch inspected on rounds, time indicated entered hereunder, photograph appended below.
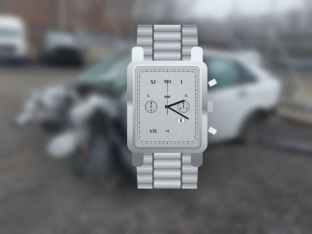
2:20
